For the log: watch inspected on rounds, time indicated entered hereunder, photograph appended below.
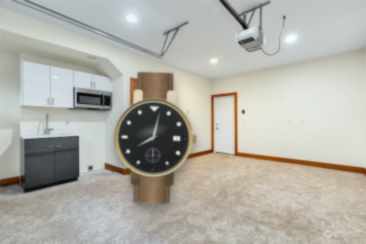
8:02
